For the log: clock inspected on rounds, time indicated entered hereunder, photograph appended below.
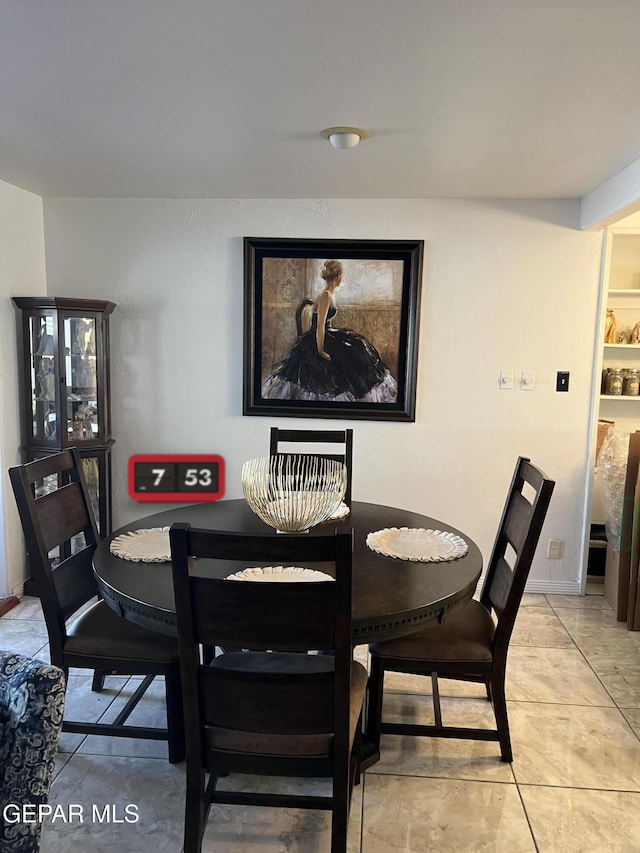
7:53
